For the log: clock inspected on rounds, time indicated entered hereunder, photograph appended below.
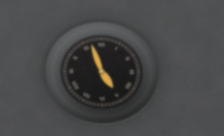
4:57
